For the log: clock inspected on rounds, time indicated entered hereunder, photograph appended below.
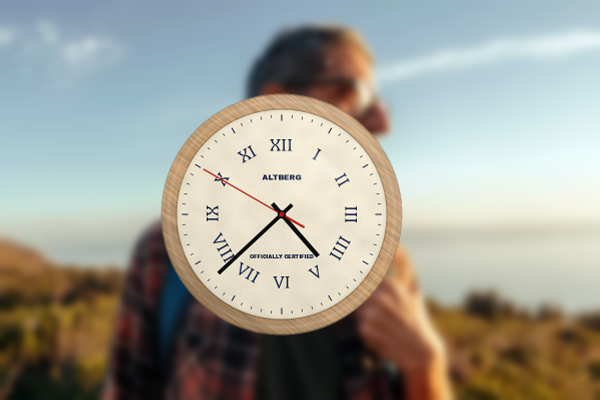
4:37:50
